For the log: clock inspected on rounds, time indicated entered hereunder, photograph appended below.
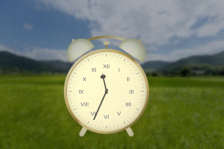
11:34
